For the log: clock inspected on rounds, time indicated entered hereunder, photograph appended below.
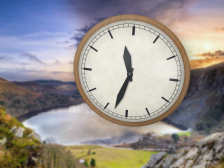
11:33
